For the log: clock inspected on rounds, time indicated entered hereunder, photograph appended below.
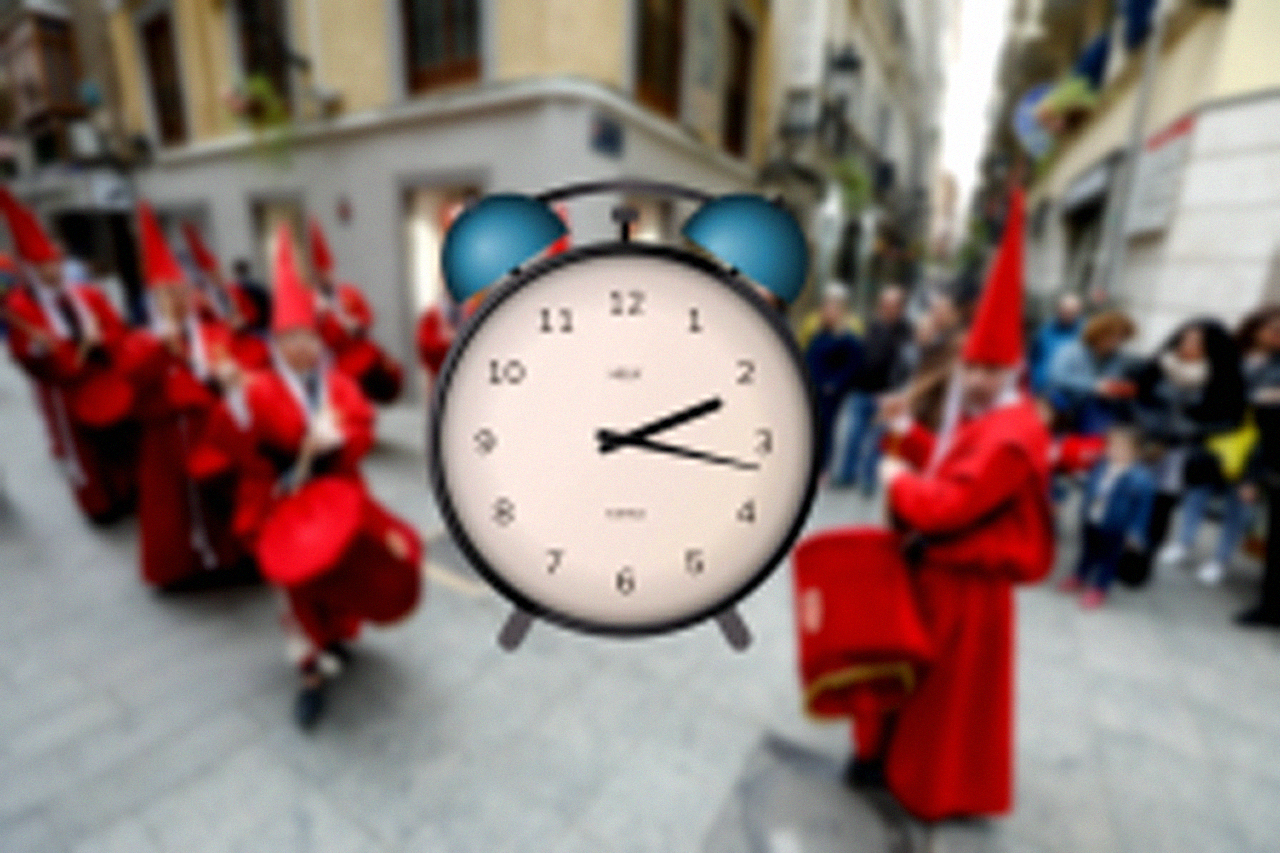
2:17
